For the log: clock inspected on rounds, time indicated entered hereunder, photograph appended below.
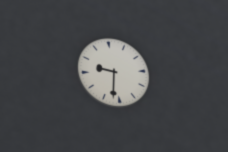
9:32
